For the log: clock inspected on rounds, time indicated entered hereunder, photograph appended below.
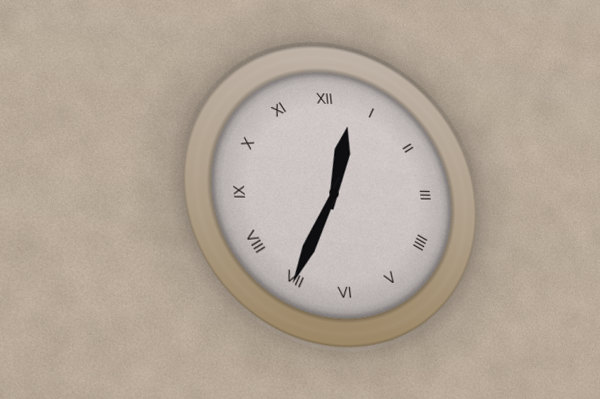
12:35
